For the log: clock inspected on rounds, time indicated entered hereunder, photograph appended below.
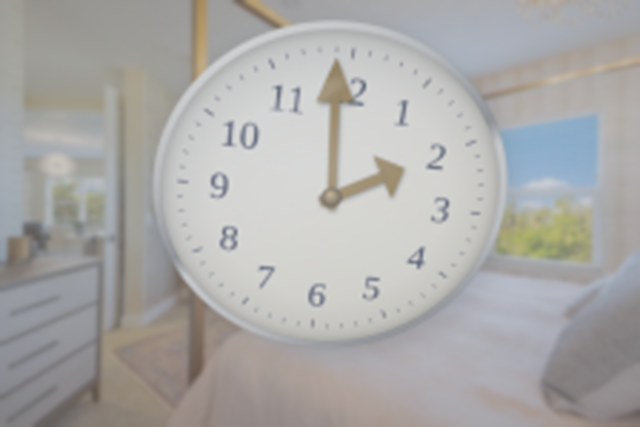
1:59
